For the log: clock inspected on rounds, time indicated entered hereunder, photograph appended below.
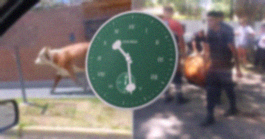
10:28
